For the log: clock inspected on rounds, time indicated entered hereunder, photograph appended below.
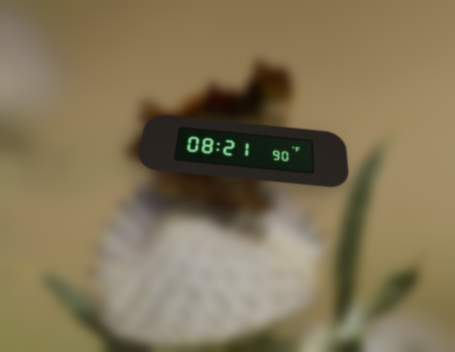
8:21
